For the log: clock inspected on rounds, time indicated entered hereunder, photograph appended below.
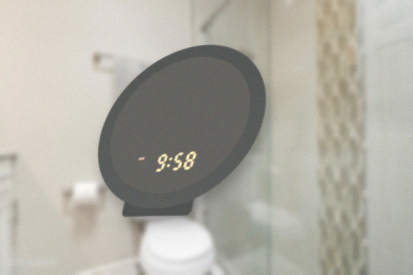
9:58
